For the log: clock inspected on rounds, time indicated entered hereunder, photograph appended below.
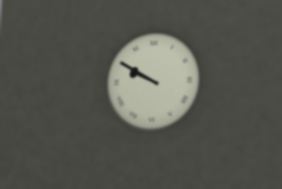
9:50
